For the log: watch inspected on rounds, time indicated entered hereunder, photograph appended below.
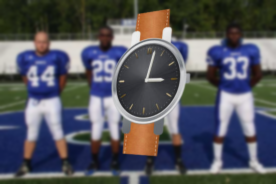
3:02
